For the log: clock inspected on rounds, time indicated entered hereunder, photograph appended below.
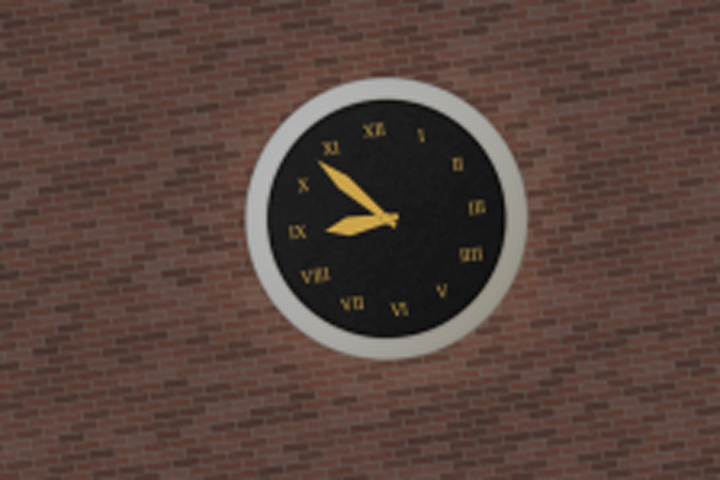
8:53
